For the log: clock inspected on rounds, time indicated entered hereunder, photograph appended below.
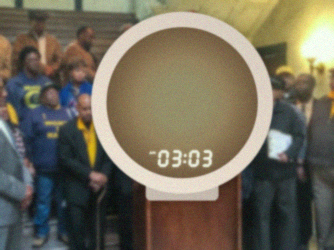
3:03
